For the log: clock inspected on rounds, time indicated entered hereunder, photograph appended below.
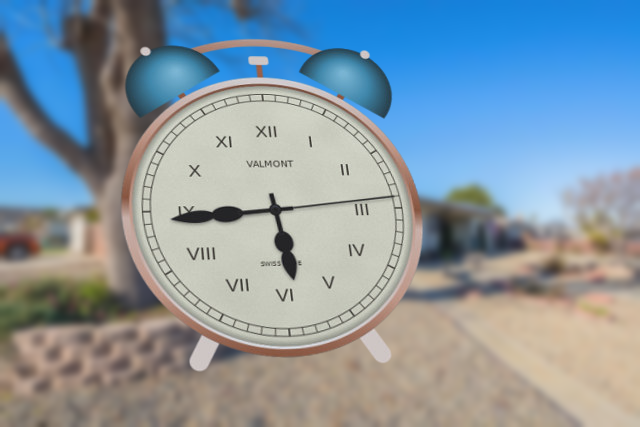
5:44:14
